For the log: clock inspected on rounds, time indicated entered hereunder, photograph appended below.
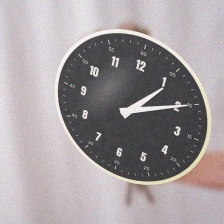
1:10
